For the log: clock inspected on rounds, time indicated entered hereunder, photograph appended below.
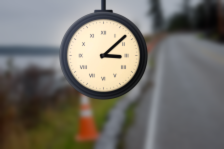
3:08
